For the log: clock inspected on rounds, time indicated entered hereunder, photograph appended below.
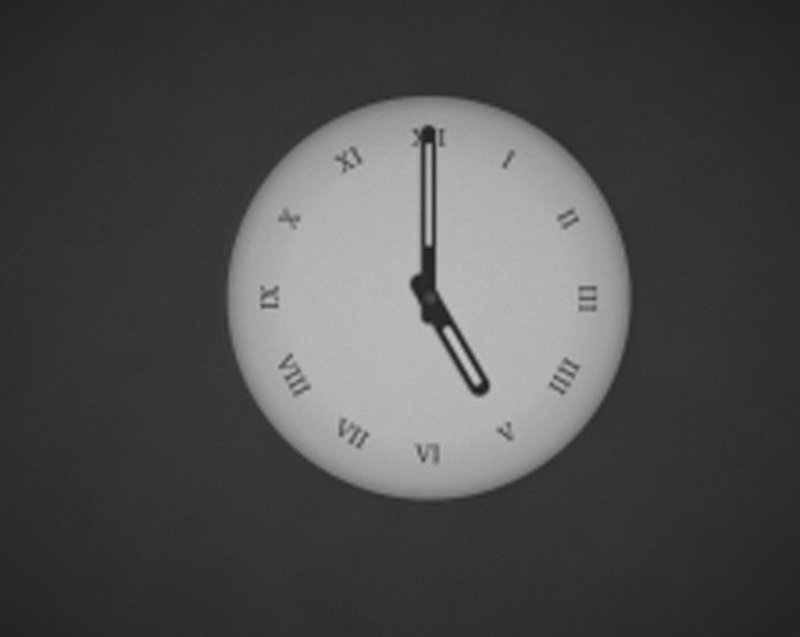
5:00
